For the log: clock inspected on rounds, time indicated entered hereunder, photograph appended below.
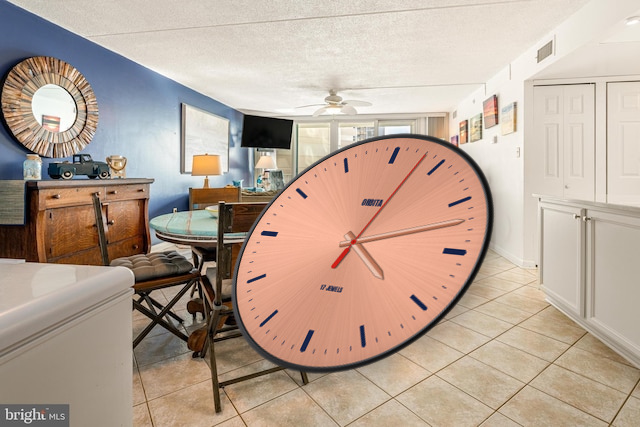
4:12:03
